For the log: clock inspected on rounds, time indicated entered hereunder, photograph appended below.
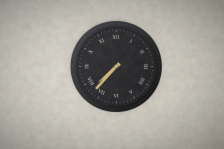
7:37
